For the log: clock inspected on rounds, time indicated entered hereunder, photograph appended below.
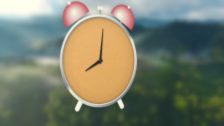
8:01
